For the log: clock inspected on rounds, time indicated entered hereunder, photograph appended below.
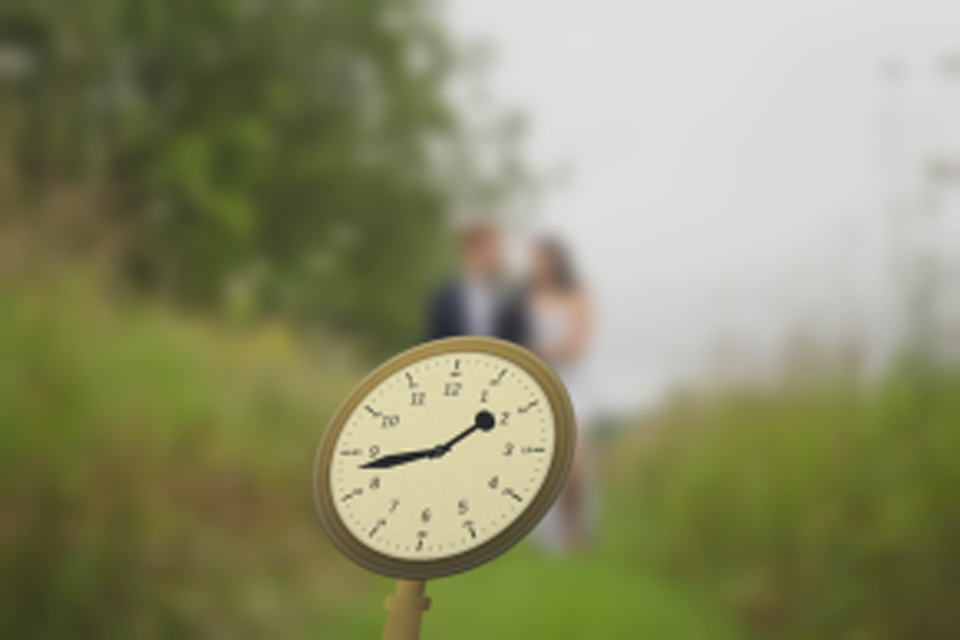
1:43
